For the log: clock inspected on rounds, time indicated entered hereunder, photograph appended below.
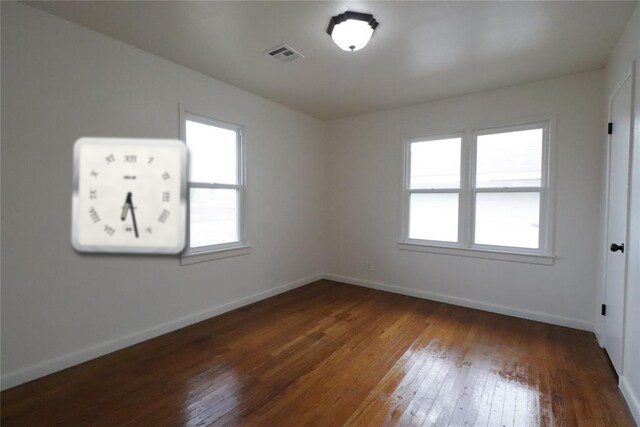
6:28
